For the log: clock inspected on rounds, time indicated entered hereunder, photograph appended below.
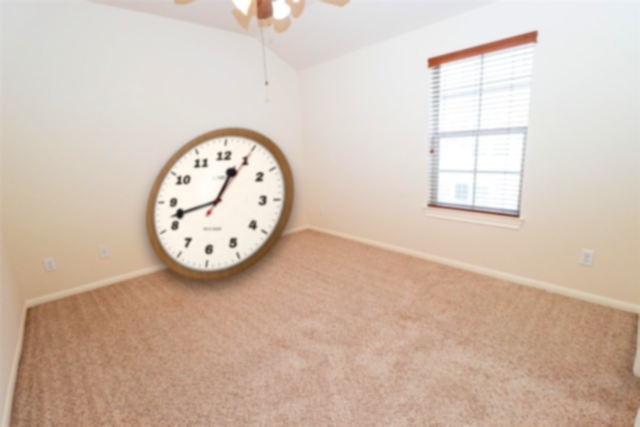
12:42:05
